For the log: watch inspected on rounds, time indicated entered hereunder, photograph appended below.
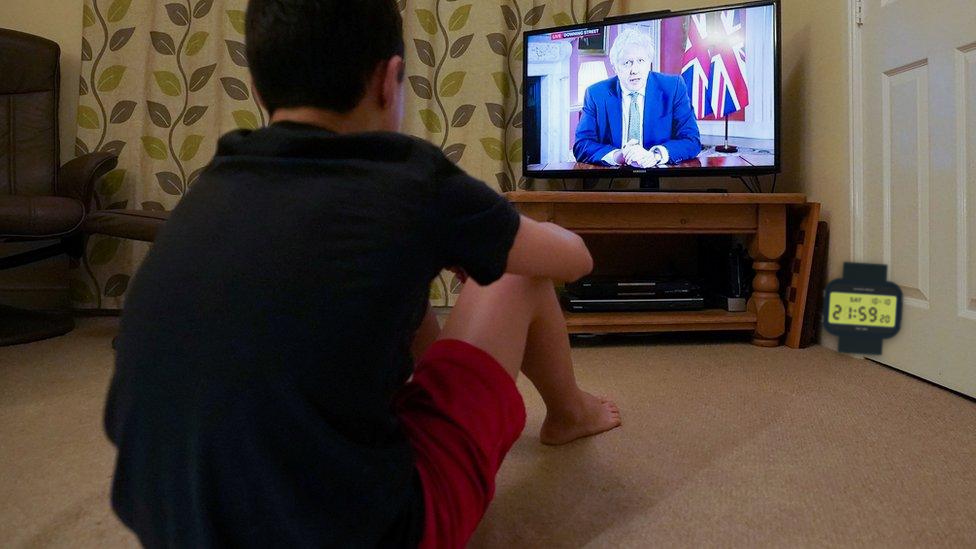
21:59
